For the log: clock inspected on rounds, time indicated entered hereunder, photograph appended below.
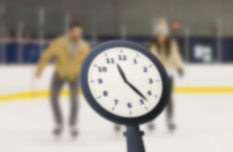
11:23
